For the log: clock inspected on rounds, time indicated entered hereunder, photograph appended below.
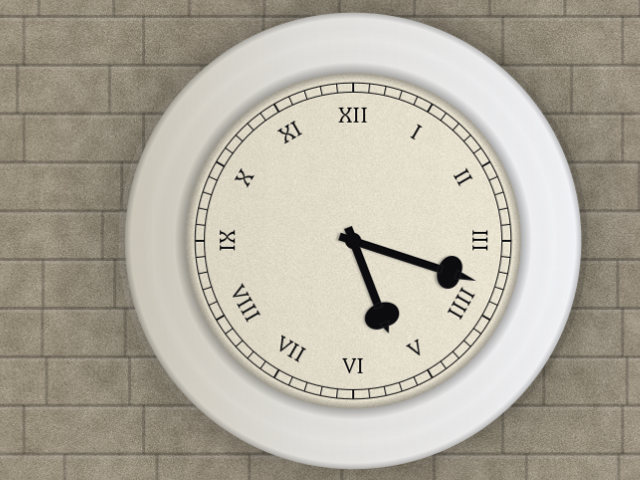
5:18
